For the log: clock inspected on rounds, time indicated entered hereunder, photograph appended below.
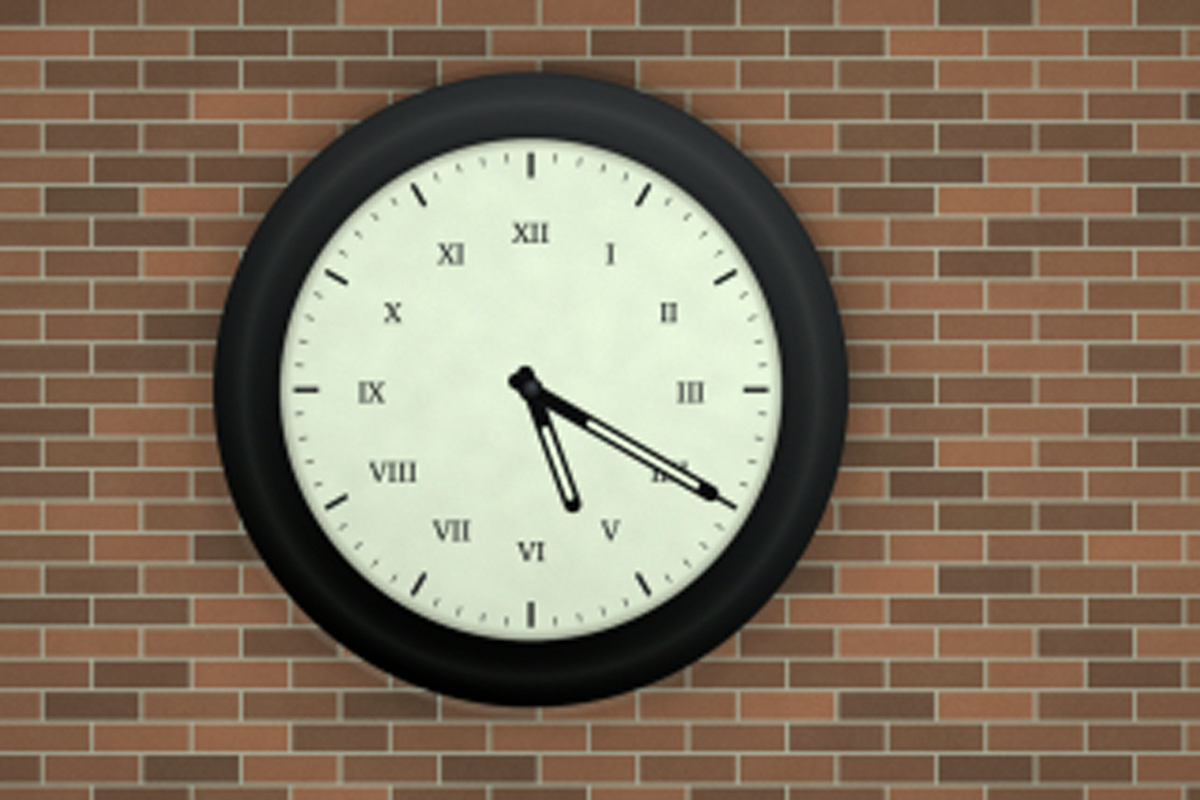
5:20
